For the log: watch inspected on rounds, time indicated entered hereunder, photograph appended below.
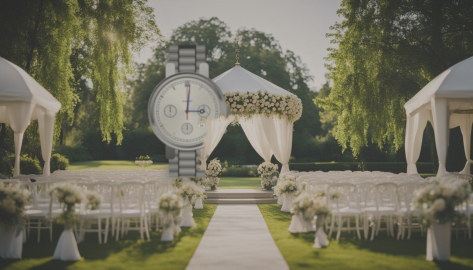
3:01
